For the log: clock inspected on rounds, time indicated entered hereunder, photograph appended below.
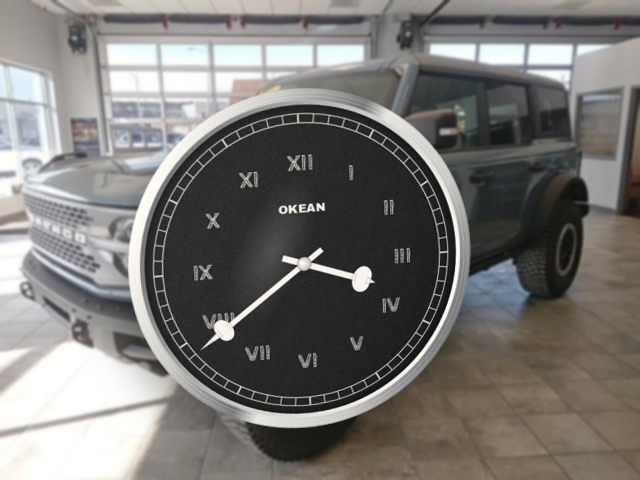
3:39
